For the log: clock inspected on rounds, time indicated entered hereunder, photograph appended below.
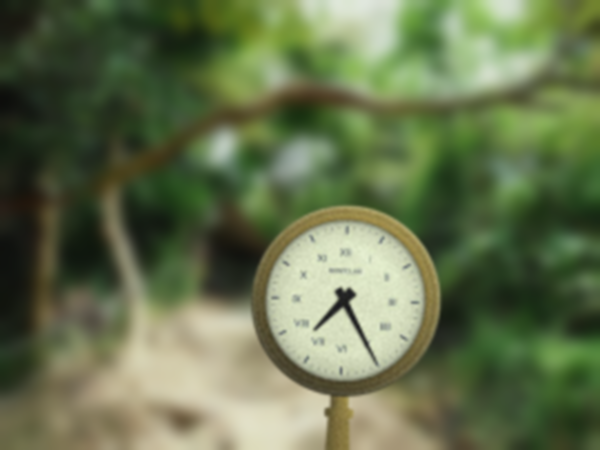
7:25
